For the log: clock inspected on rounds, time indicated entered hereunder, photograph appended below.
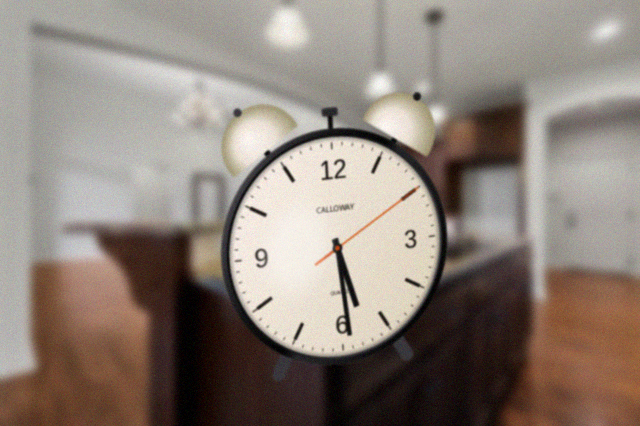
5:29:10
